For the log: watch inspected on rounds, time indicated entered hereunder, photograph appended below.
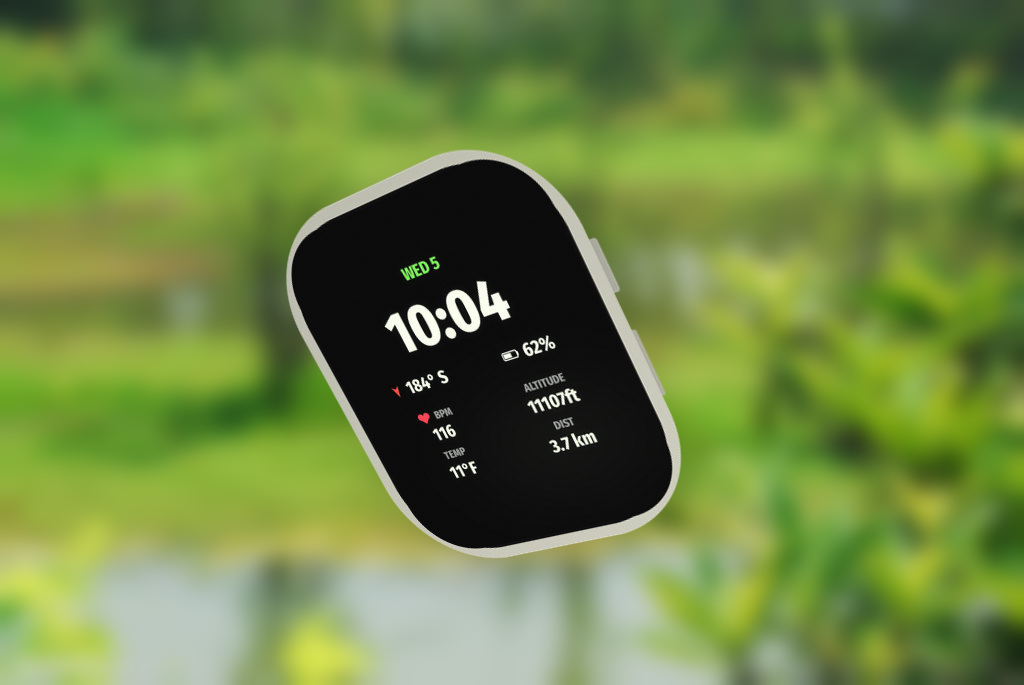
10:04
